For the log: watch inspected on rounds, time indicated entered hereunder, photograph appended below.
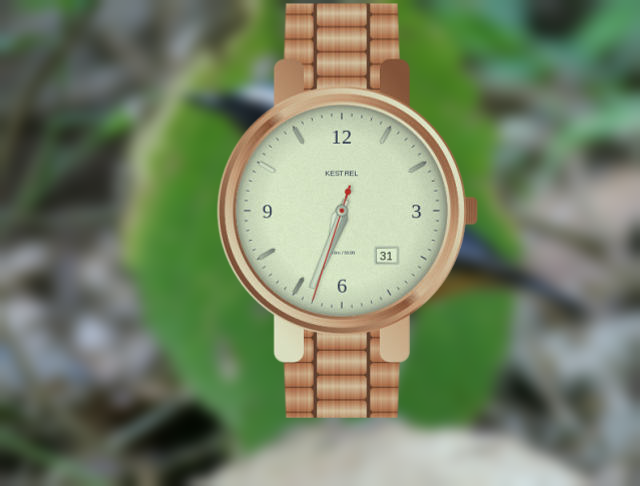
6:33:33
